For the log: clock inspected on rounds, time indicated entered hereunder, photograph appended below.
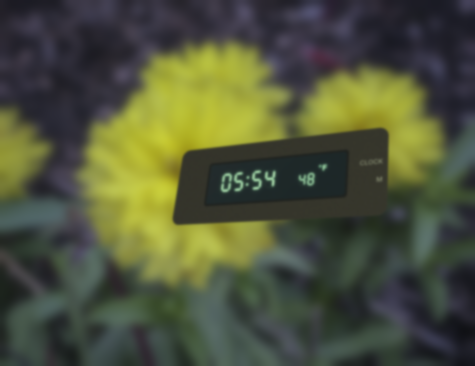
5:54
